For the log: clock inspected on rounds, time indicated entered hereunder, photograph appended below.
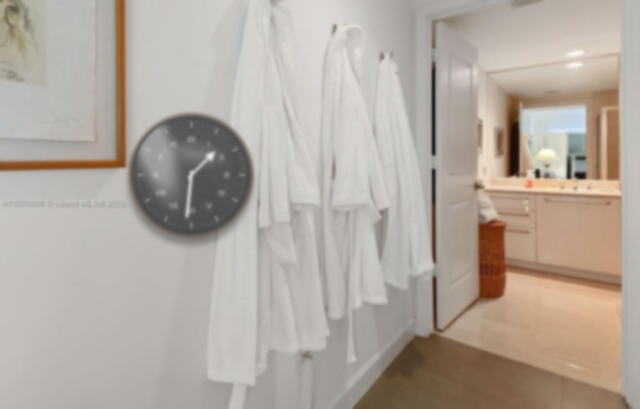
1:31
